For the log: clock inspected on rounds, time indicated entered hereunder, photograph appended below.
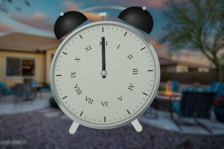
12:00
